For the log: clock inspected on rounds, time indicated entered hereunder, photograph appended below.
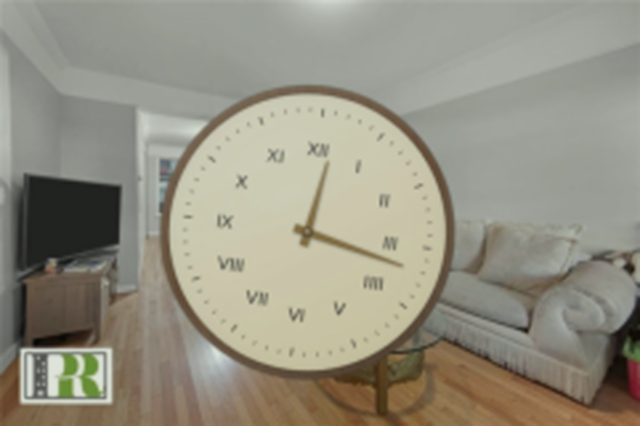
12:17
